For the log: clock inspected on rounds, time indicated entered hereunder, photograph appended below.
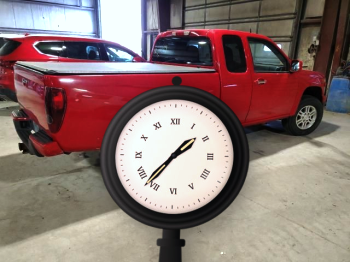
1:37
